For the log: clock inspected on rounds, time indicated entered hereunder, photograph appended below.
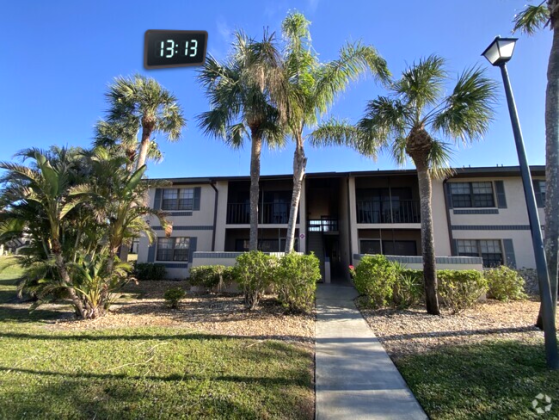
13:13
